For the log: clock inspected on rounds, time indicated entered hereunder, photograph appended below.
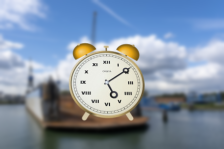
5:09
